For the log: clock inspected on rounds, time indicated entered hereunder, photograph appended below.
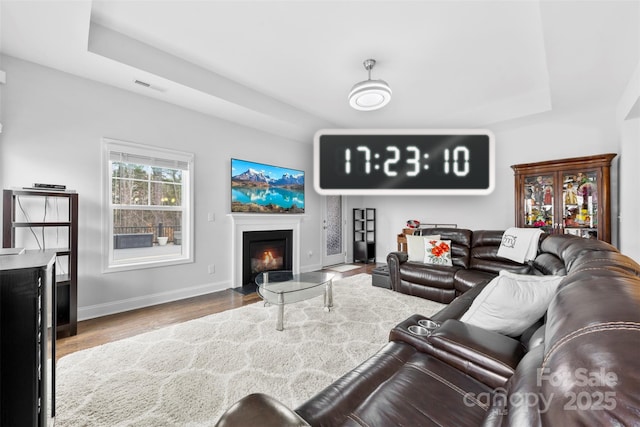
17:23:10
